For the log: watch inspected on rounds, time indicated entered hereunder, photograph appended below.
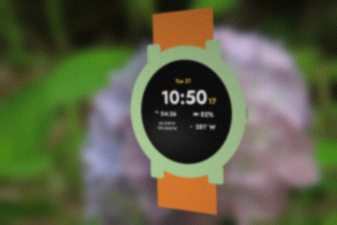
10:50
